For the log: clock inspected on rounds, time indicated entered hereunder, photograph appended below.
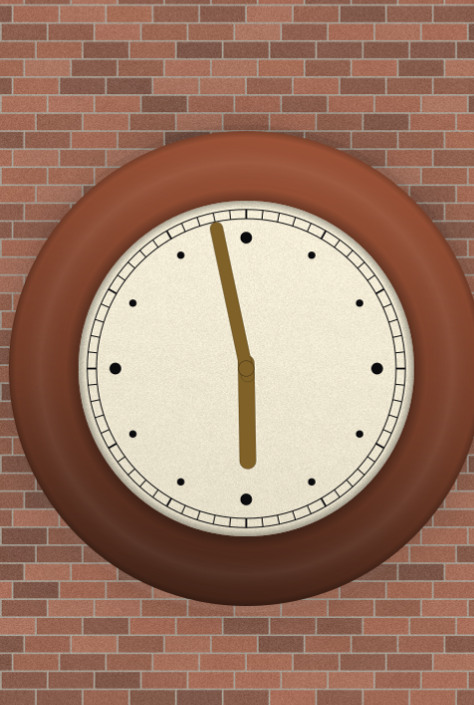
5:58
